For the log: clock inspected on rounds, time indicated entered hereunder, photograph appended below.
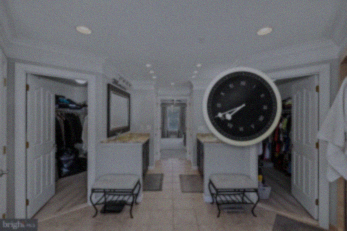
7:41
